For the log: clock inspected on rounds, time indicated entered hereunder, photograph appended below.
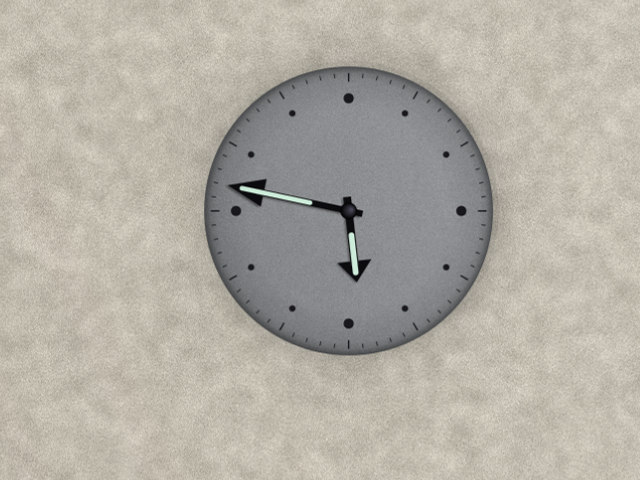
5:47
